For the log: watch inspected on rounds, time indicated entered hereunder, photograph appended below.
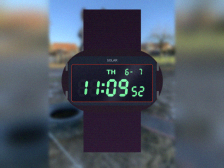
11:09:52
